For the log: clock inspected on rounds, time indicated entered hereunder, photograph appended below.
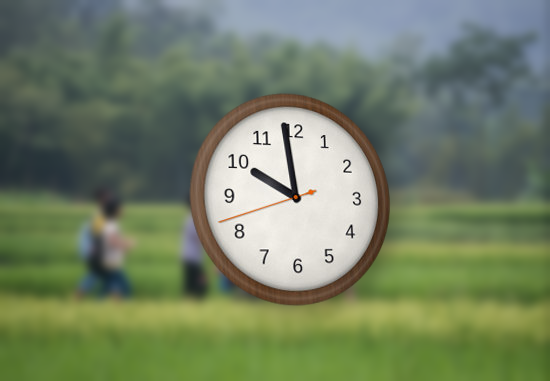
9:58:42
